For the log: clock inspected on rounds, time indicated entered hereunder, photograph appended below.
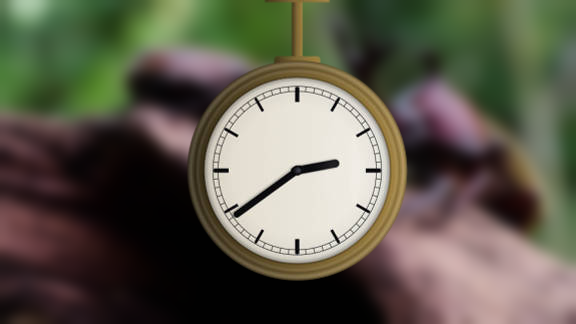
2:39
